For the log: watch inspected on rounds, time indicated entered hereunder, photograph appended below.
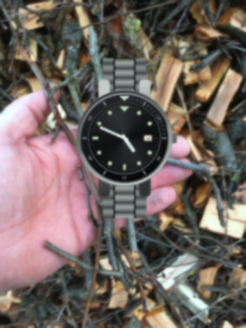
4:49
